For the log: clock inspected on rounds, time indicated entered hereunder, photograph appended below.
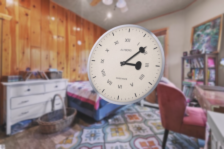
3:08
